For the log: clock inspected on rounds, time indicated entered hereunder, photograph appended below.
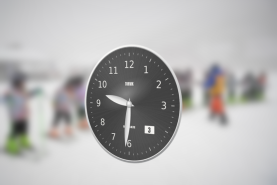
9:31
